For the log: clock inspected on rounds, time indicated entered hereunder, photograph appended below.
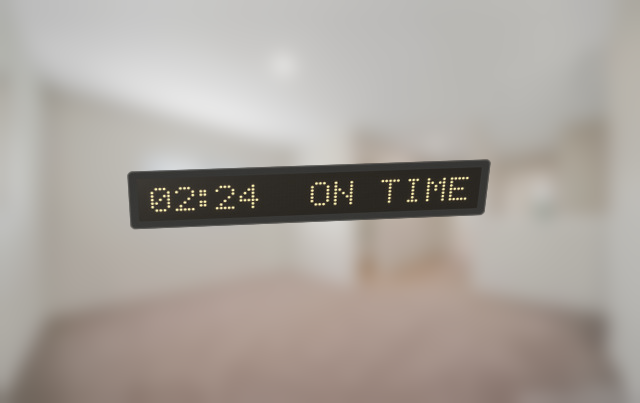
2:24
